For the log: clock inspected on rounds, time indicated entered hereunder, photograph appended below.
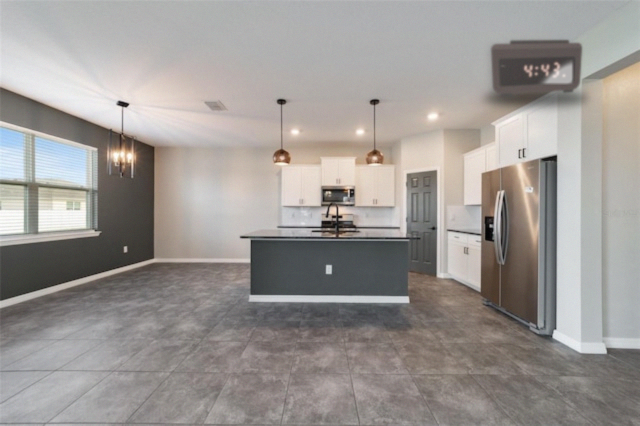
4:43
